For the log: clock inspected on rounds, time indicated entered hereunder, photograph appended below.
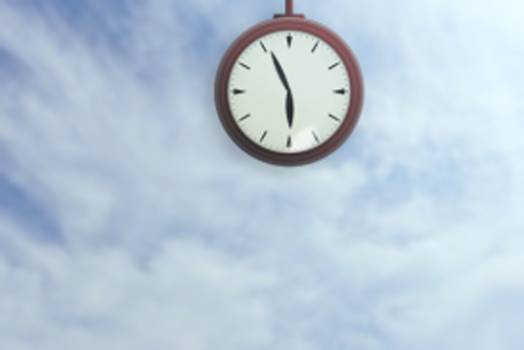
5:56
